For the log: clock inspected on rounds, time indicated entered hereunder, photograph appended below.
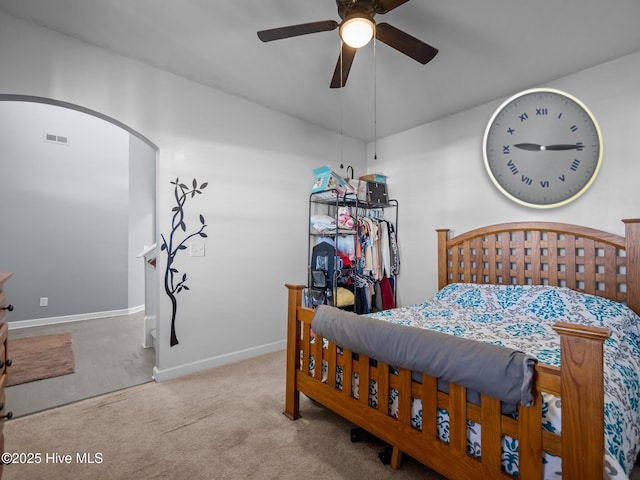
9:15
